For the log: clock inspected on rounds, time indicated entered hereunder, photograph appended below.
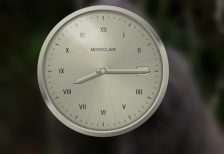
8:15
